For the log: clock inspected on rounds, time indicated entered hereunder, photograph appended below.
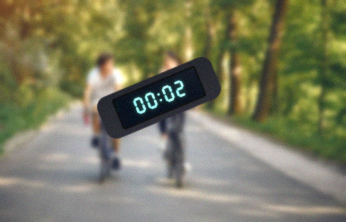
0:02
